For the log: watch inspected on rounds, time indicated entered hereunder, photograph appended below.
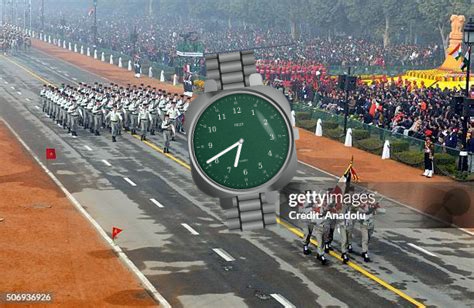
6:41
